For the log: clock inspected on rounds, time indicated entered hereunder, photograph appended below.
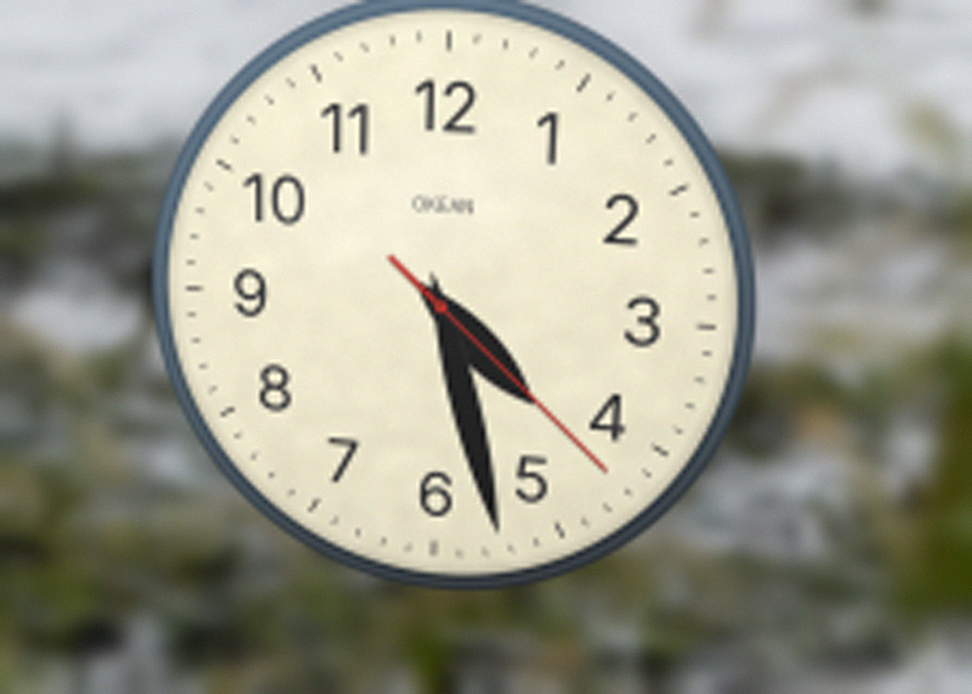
4:27:22
